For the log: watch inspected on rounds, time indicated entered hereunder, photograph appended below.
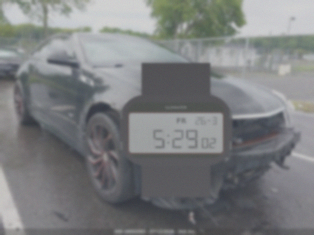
5:29
